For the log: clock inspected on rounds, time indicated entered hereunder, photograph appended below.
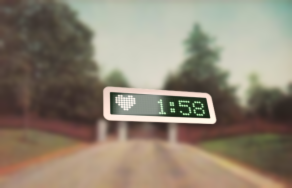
1:58
